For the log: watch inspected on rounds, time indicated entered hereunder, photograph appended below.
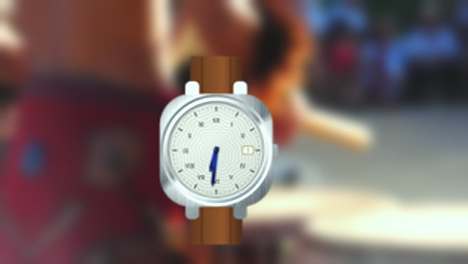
6:31
